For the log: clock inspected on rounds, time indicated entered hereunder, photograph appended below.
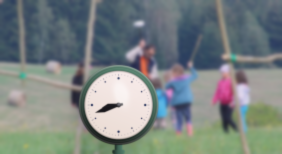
8:42
